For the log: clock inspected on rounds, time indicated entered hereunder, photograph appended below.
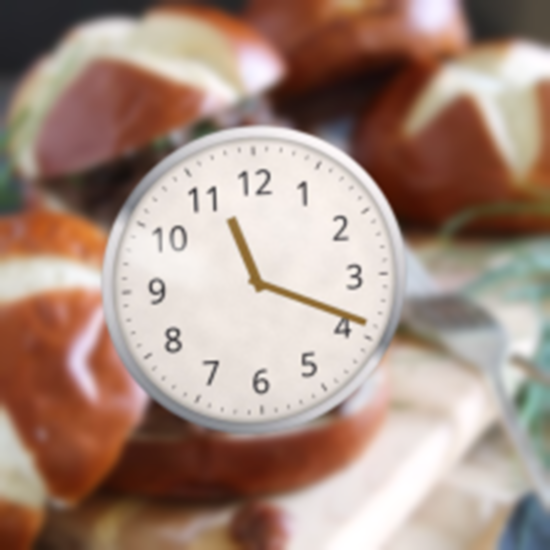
11:19
